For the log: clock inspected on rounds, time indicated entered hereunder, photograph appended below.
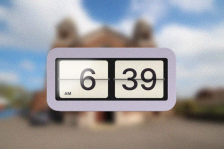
6:39
